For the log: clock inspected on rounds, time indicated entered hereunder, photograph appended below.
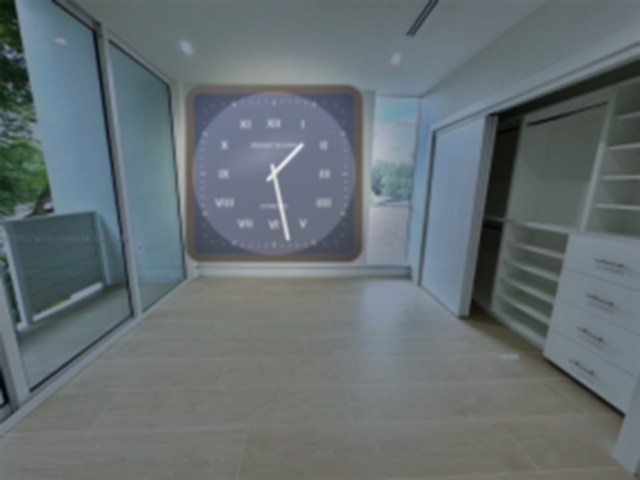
1:28
